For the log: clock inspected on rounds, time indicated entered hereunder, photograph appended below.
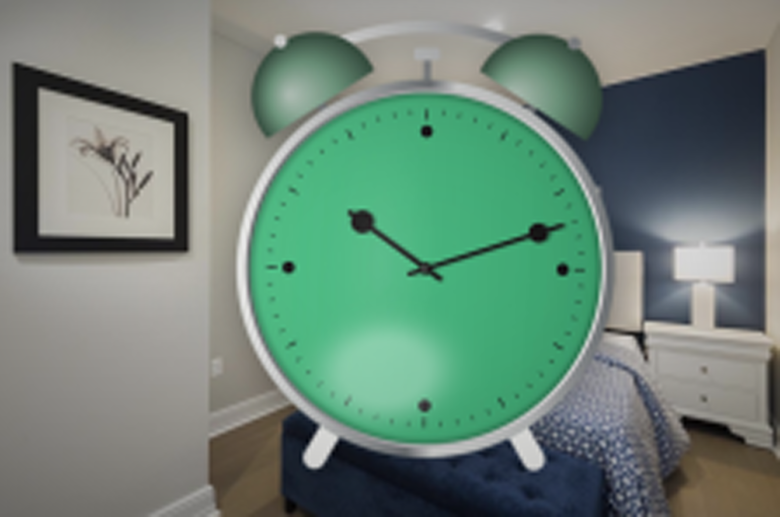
10:12
